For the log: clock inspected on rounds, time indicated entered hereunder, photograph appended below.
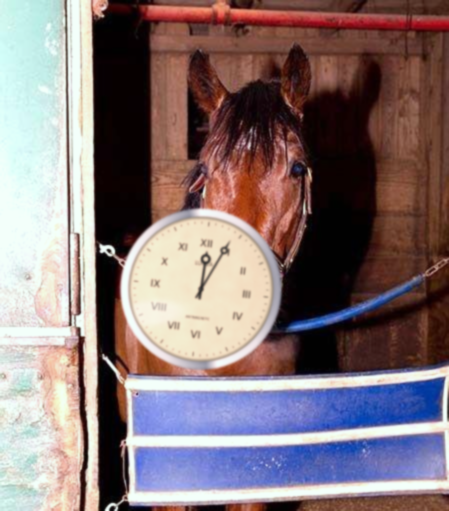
12:04
